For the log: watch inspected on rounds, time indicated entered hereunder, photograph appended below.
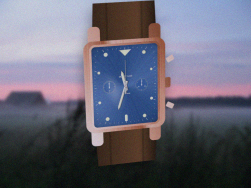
11:33
